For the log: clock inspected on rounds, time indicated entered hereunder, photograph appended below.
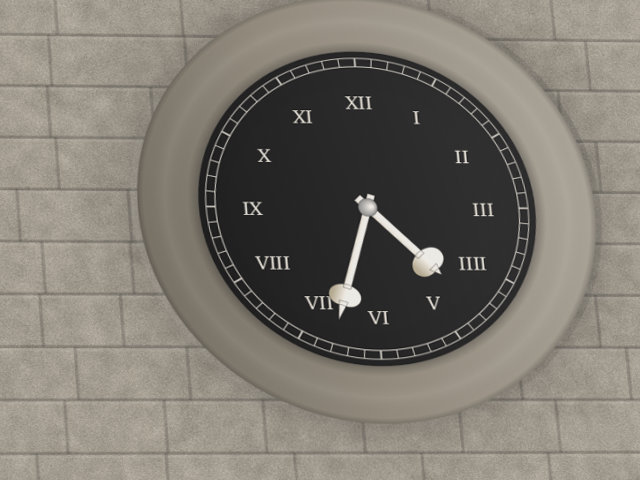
4:33
